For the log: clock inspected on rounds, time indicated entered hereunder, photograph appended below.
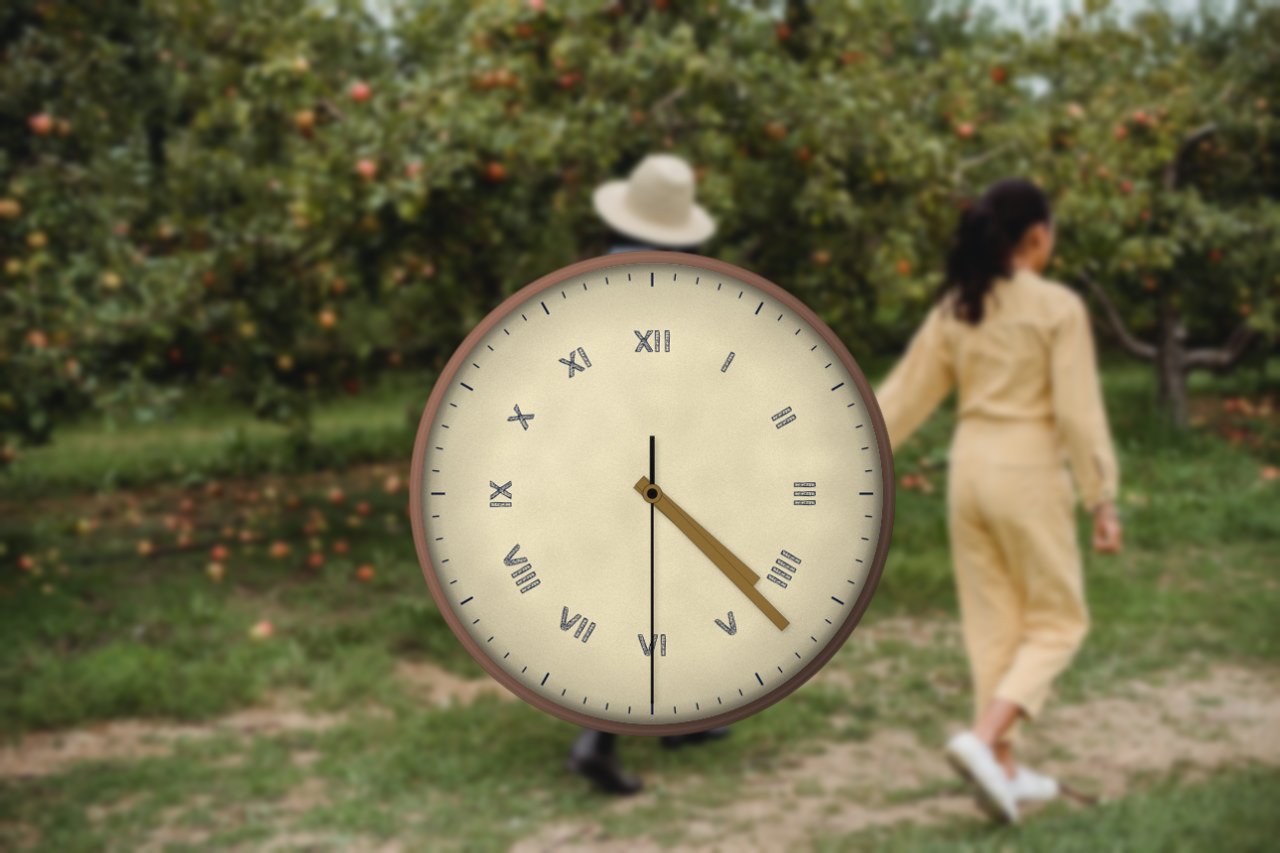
4:22:30
